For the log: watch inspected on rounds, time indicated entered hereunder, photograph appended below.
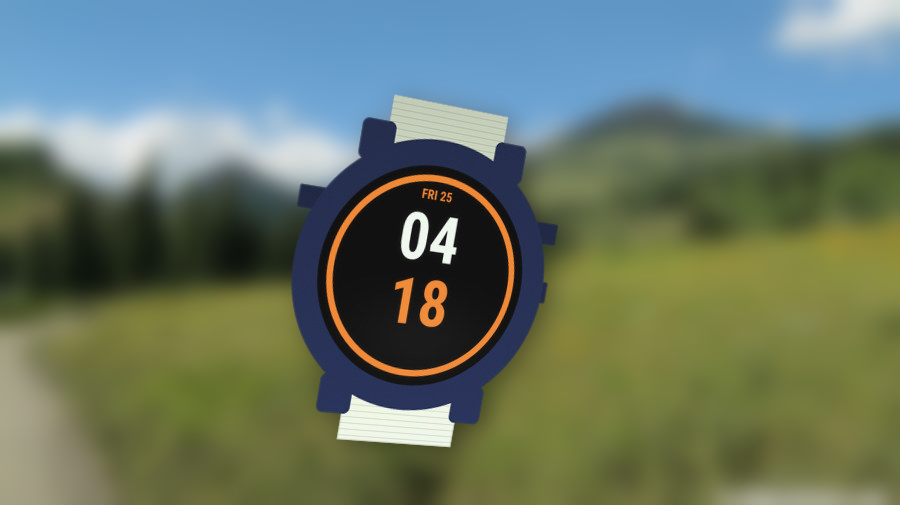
4:18
